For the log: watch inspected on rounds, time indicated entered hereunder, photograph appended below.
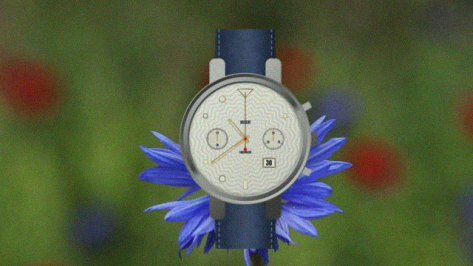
10:39
